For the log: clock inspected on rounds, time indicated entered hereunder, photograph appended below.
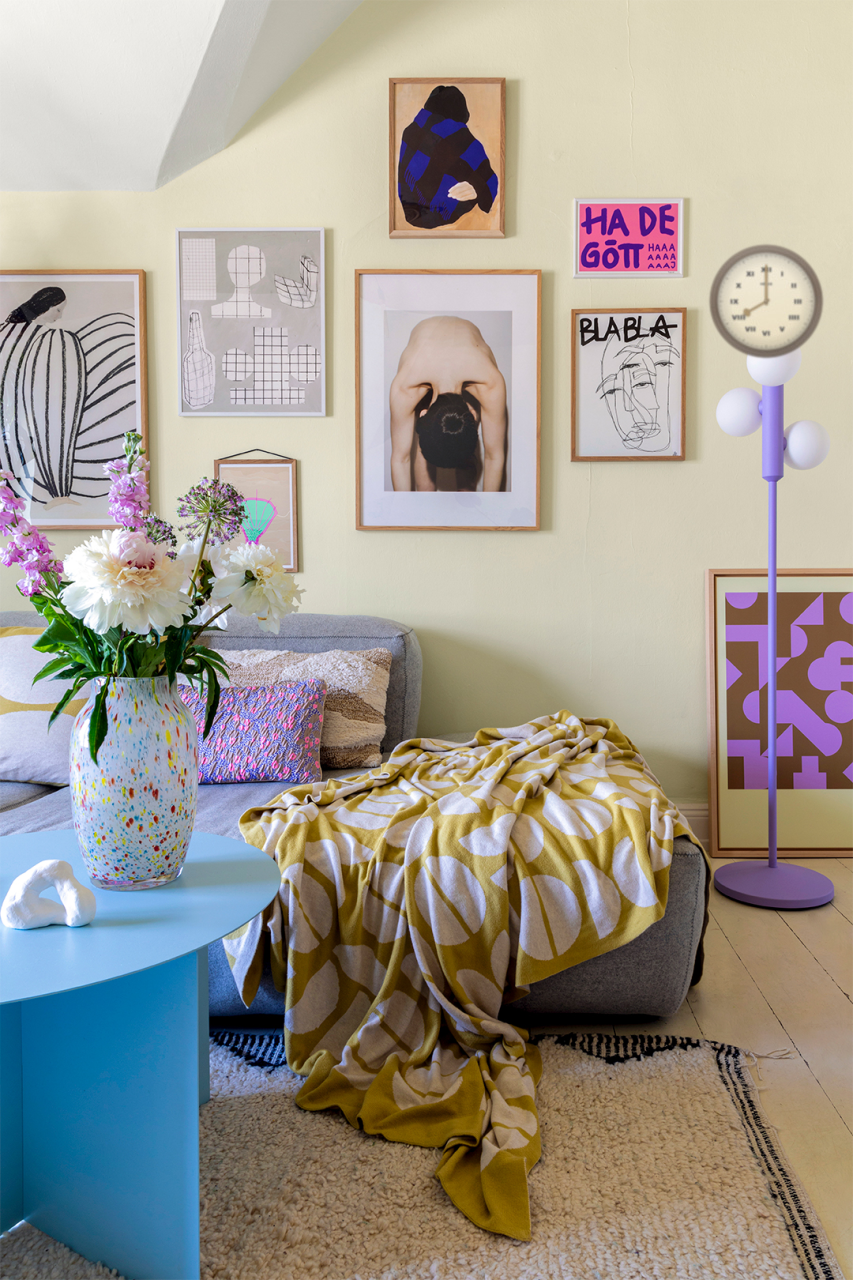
8:00
